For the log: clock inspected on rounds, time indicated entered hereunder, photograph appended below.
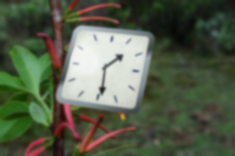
1:29
